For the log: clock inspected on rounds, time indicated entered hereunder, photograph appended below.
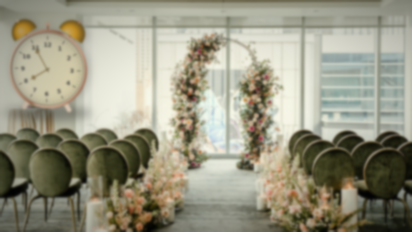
7:55
